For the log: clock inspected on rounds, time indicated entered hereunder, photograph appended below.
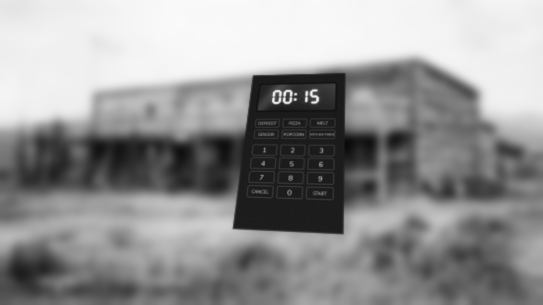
0:15
